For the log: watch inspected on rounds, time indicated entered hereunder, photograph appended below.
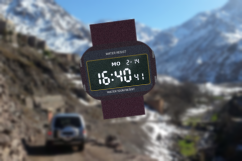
16:40:41
